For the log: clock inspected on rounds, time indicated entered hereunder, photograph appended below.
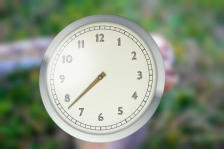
7:38
